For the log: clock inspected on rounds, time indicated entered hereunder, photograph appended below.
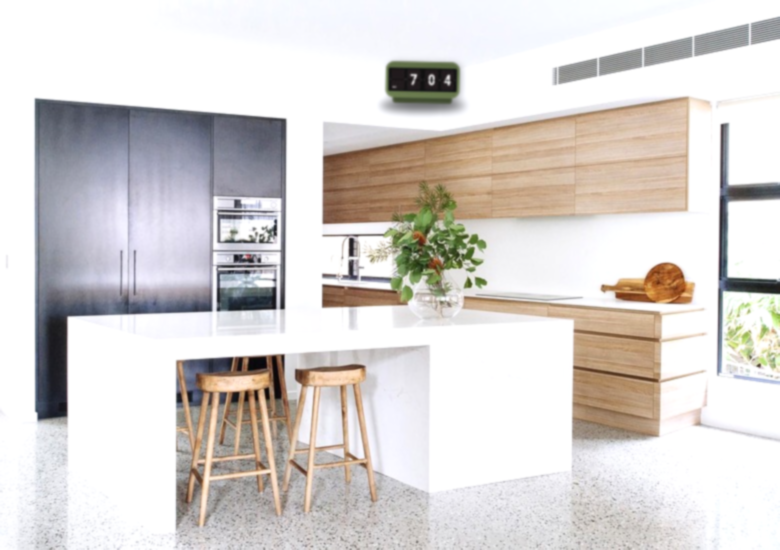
7:04
